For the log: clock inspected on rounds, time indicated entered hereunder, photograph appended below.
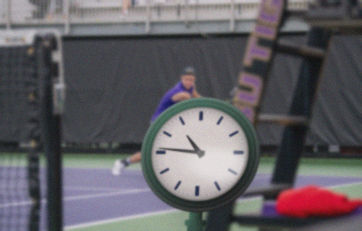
10:46
